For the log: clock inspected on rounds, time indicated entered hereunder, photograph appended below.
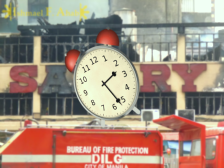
2:27
